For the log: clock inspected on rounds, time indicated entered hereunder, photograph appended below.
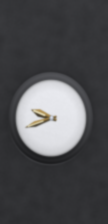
9:42
